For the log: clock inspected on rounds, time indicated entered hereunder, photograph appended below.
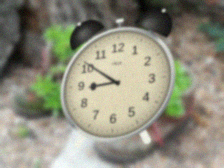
8:51
